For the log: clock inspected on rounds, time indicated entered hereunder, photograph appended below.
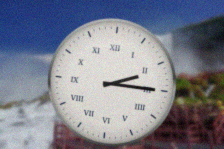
2:15
